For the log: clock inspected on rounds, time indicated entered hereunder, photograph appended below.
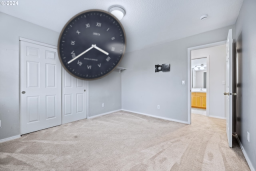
3:38
